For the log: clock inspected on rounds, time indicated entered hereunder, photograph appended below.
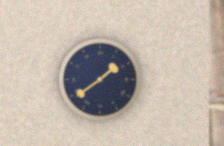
1:39
